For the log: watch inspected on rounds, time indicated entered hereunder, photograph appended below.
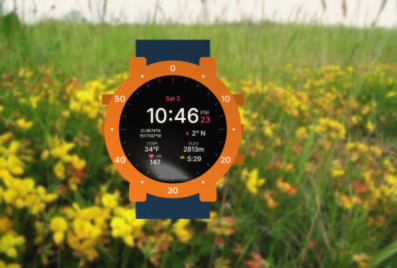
10:46
